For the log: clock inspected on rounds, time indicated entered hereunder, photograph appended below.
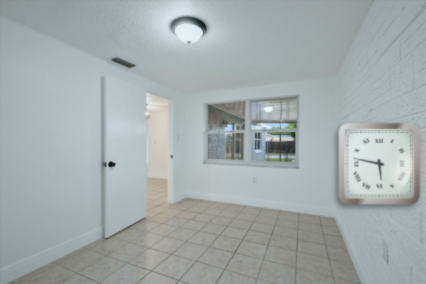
5:47
